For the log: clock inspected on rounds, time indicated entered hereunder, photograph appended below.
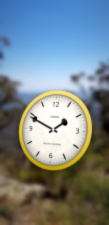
1:49
